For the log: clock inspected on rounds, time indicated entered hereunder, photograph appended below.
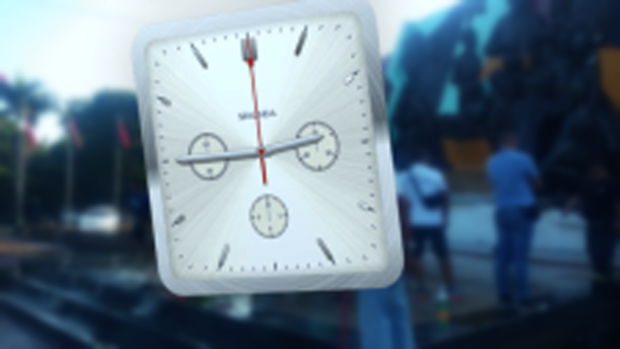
2:45
